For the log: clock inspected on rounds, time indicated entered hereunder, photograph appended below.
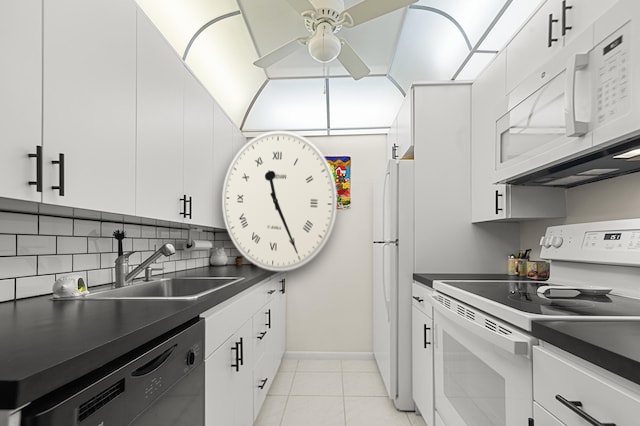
11:25
